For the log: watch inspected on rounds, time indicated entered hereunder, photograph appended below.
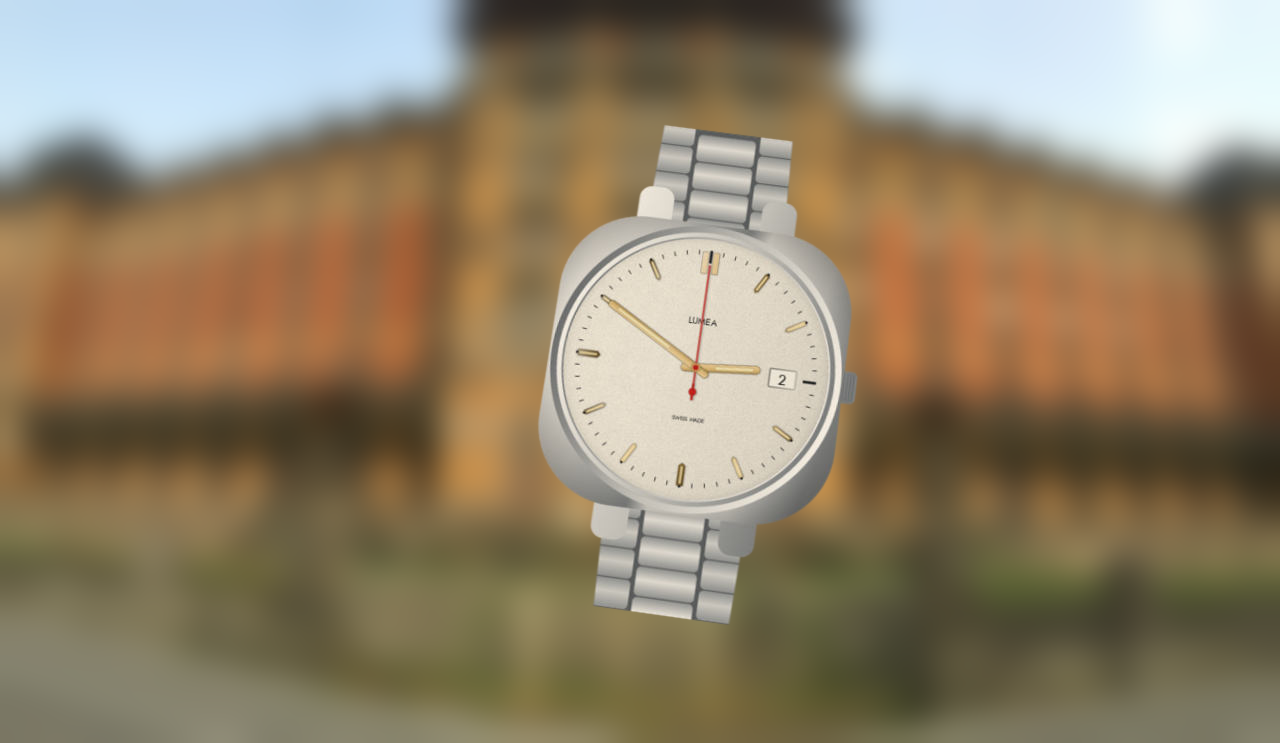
2:50:00
